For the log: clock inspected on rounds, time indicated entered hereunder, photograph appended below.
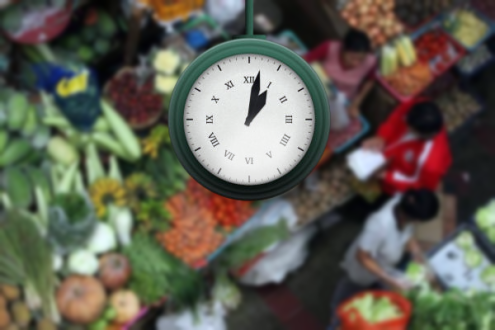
1:02
